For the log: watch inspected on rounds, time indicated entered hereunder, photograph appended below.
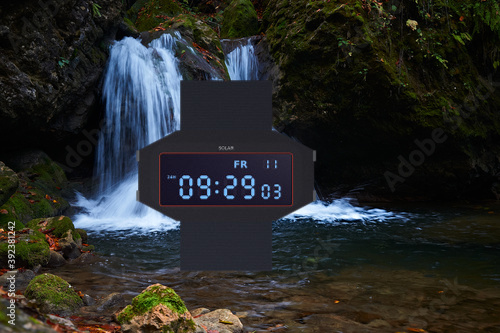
9:29:03
